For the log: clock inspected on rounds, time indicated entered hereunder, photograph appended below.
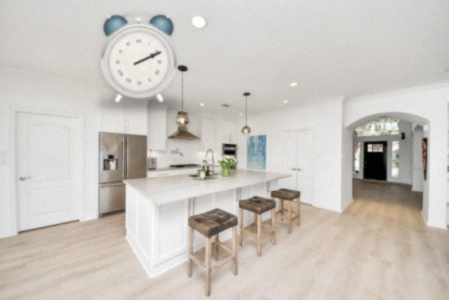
2:11
